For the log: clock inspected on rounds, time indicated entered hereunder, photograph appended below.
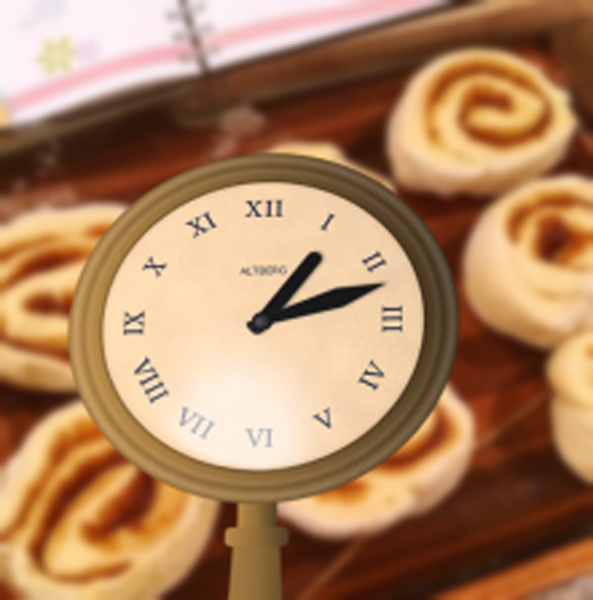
1:12
